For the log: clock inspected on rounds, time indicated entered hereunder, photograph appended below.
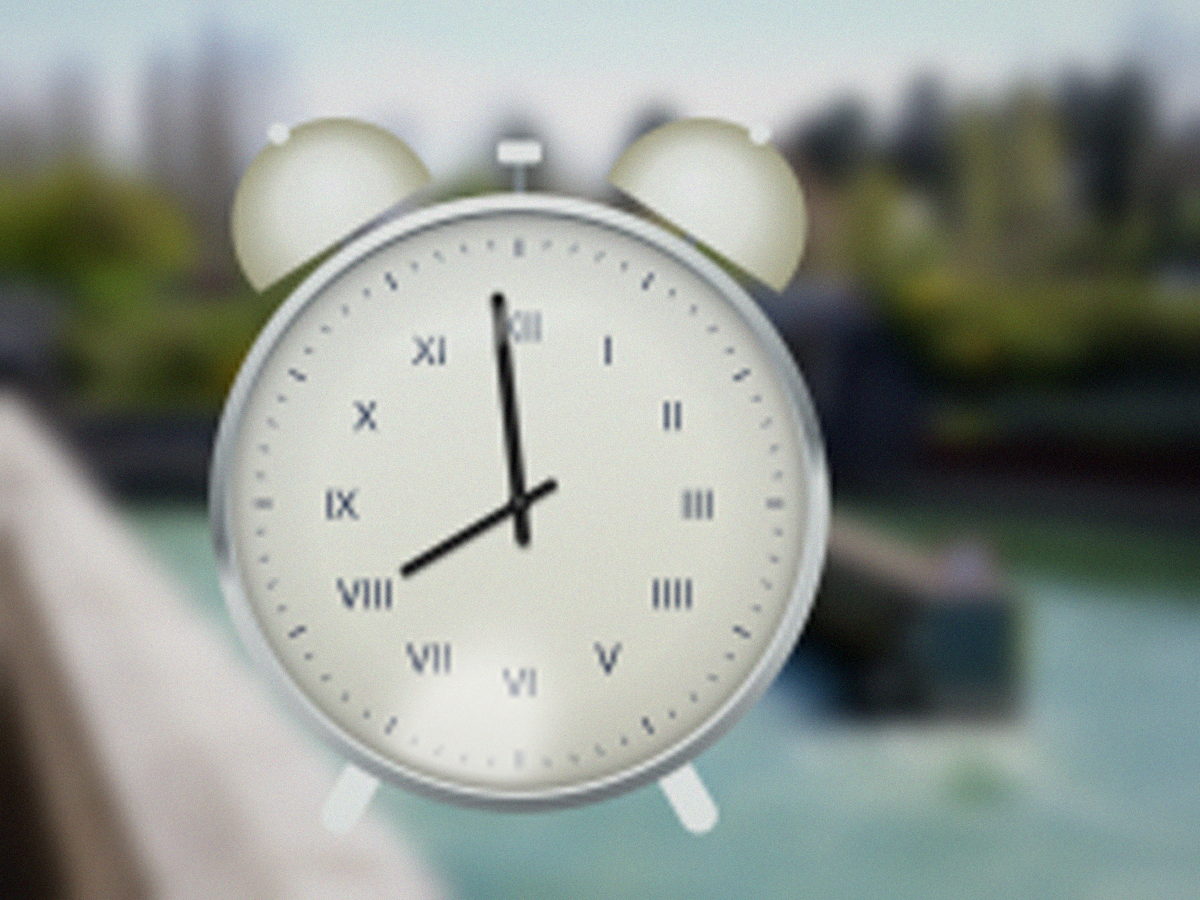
7:59
